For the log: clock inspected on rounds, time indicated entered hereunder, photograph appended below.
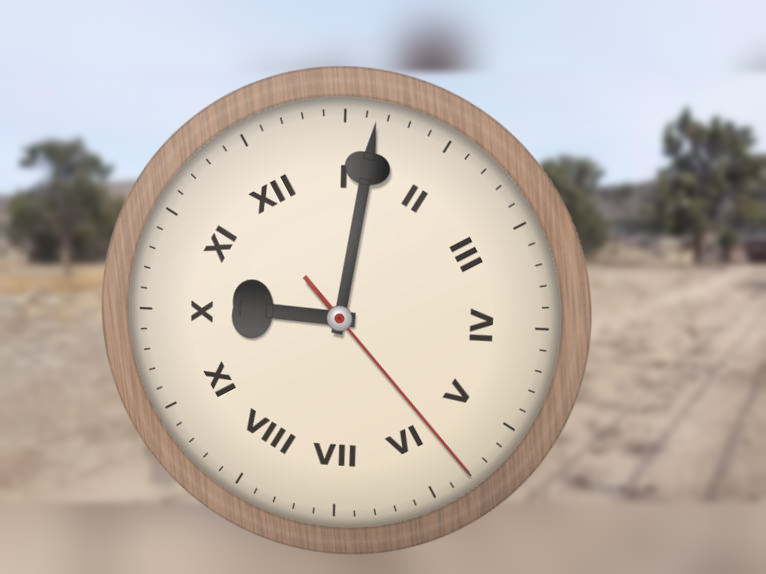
10:06:28
